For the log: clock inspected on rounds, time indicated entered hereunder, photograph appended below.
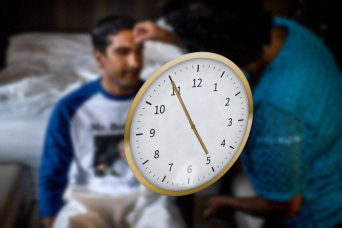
4:55
